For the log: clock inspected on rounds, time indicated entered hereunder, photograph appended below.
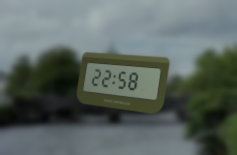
22:58
